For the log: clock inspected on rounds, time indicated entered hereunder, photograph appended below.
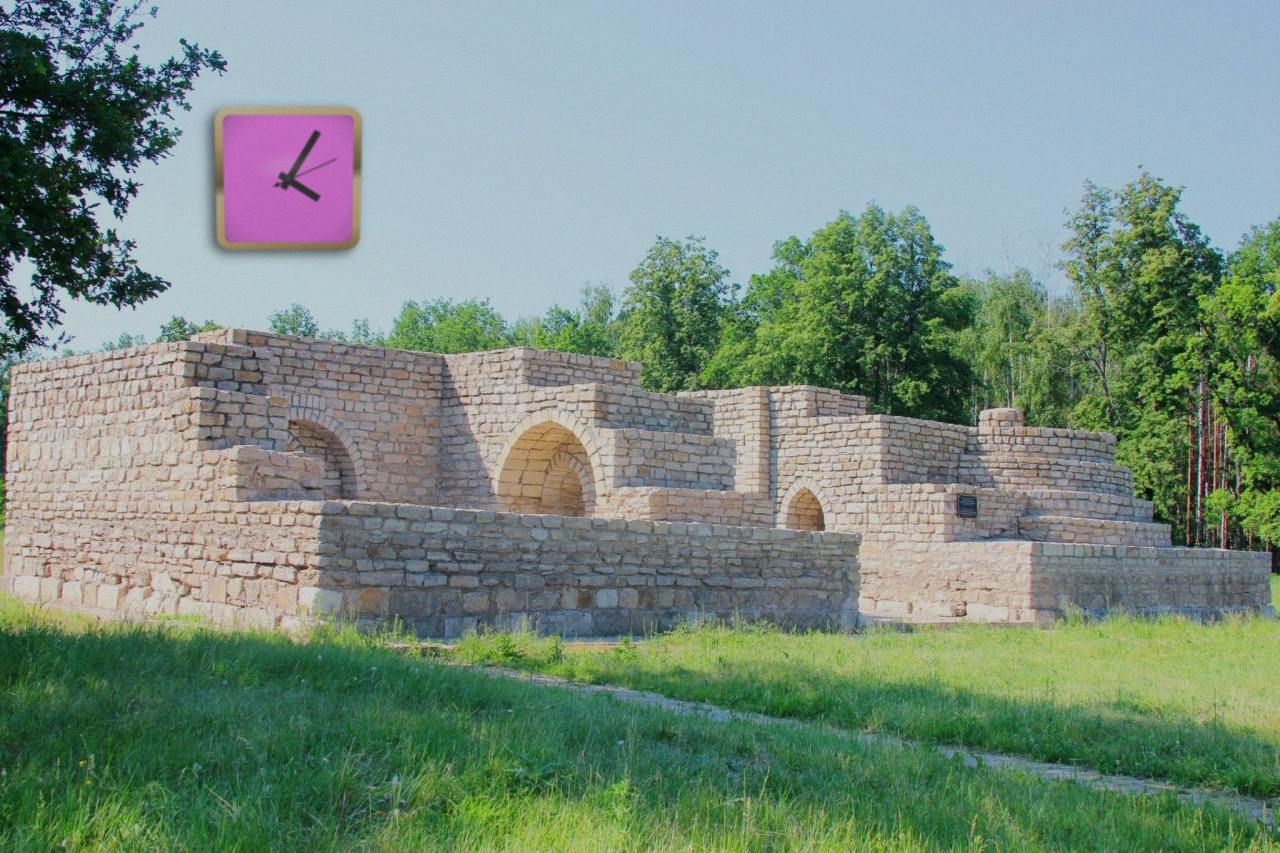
4:05:11
